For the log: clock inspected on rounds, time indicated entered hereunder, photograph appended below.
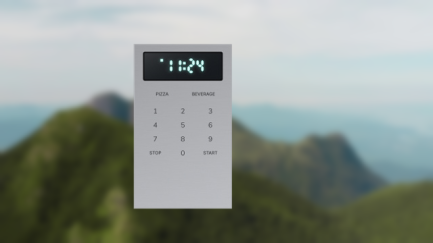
11:24
